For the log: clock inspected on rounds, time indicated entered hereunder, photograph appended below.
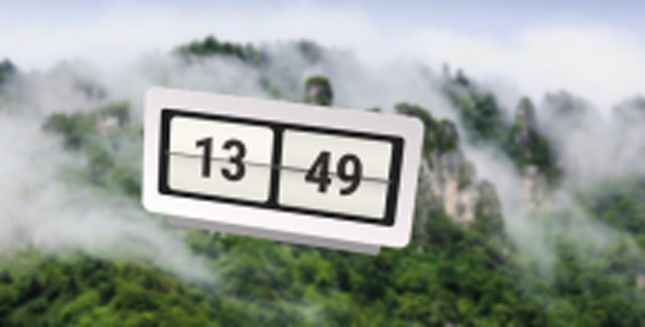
13:49
